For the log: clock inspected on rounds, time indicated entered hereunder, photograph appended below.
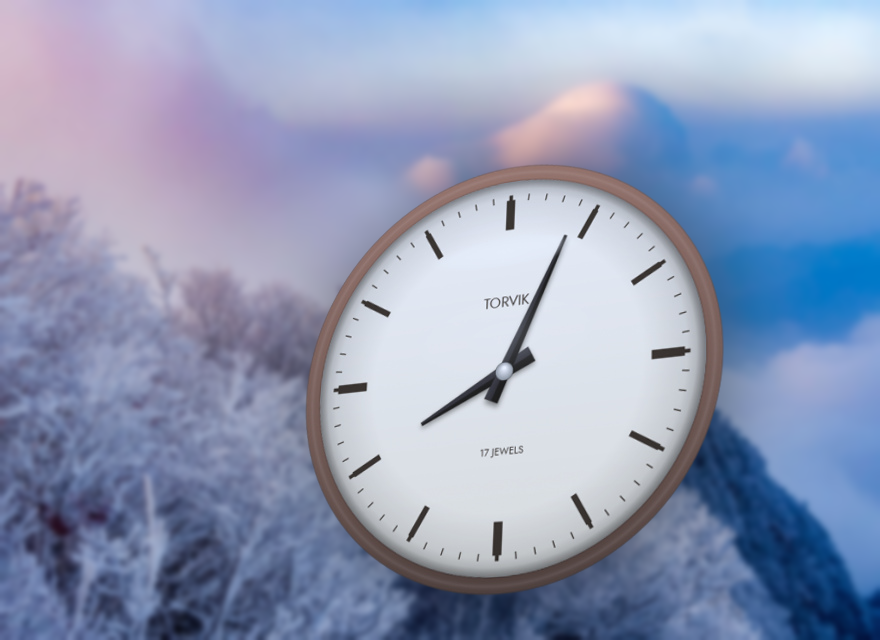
8:04
